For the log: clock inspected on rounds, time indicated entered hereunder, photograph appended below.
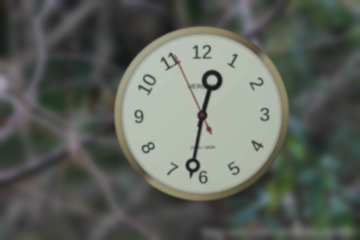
12:31:56
